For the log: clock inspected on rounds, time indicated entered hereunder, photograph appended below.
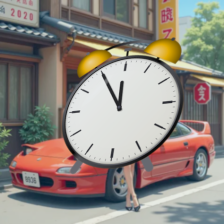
11:55
